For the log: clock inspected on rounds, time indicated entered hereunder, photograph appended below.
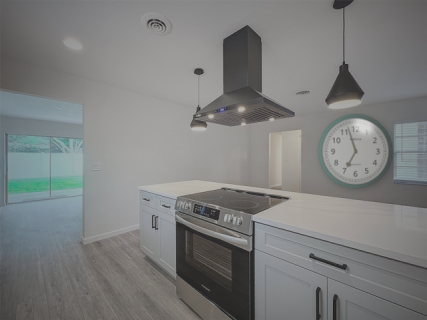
6:57
